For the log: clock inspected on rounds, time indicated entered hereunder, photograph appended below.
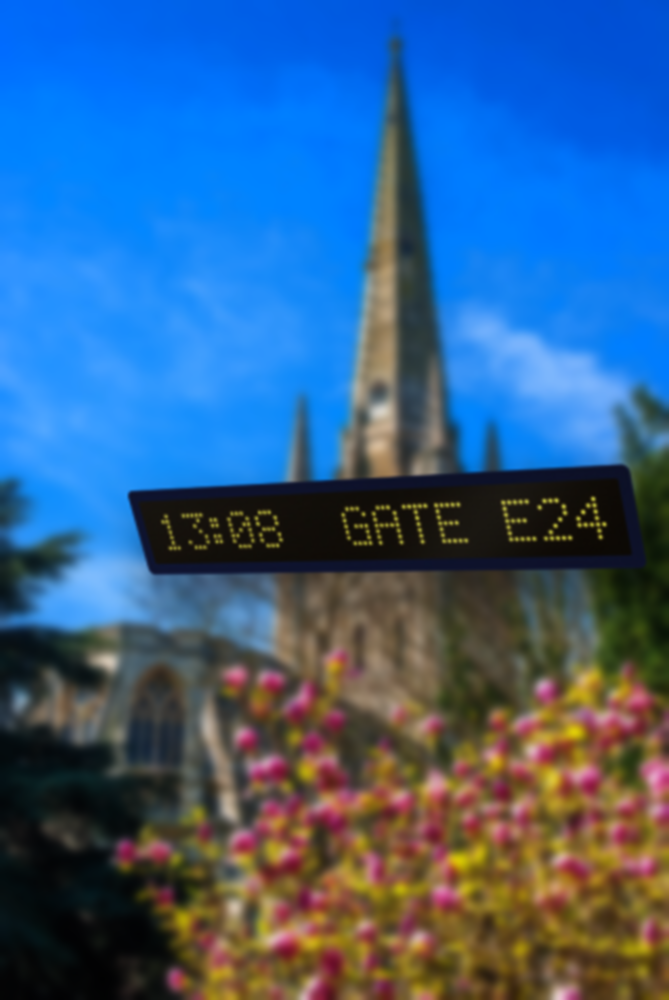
13:08
